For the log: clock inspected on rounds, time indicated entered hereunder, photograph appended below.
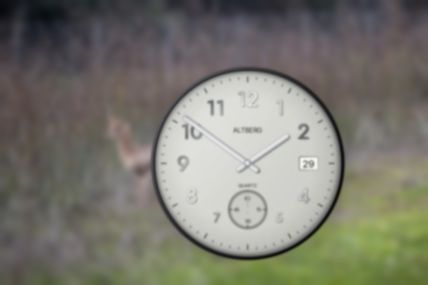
1:51
